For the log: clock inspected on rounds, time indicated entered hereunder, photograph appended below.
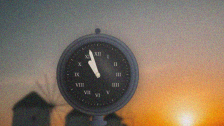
10:57
